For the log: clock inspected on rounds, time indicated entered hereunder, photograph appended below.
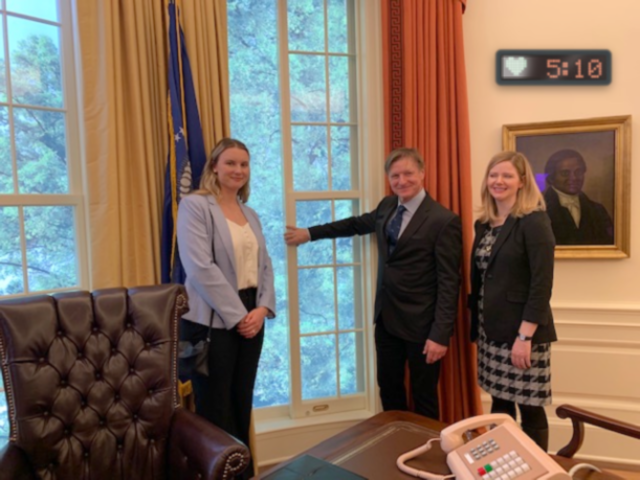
5:10
